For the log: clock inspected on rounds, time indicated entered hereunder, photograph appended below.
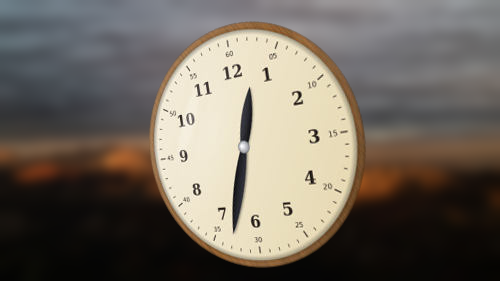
12:33
